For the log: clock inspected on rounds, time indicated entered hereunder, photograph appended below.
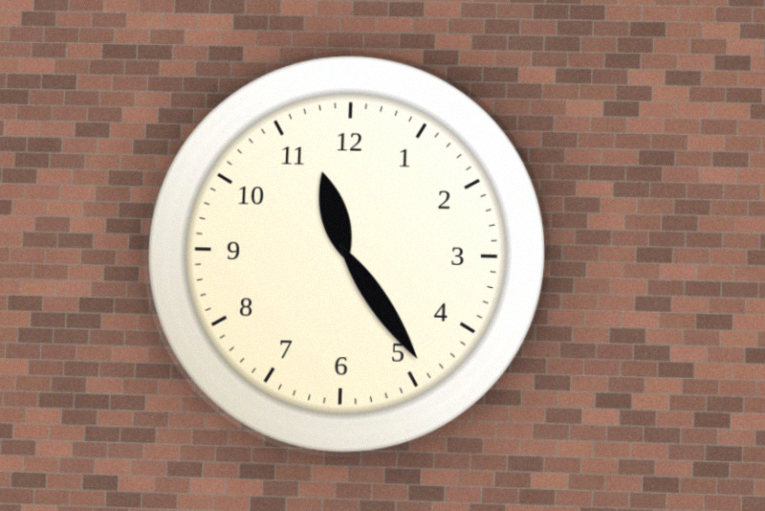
11:24
